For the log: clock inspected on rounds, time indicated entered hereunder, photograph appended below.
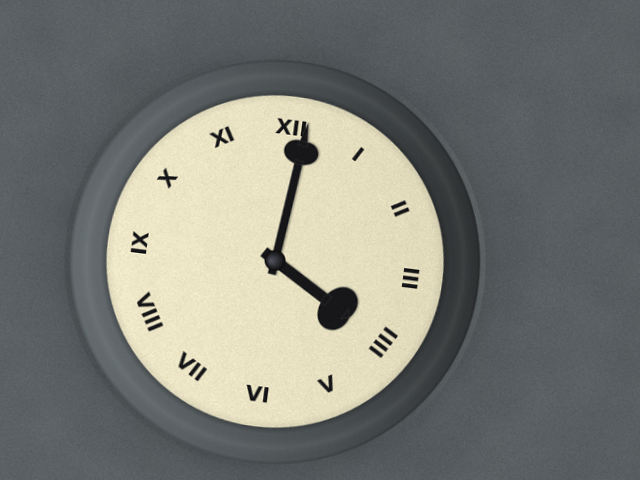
4:01
